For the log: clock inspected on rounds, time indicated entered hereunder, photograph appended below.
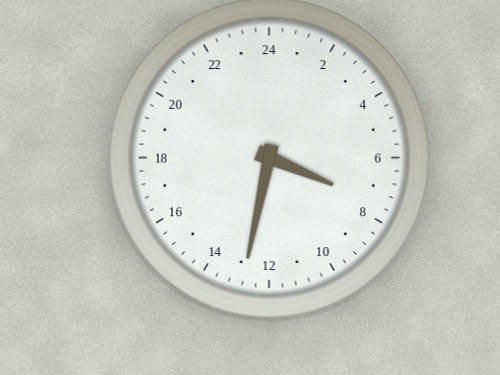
7:32
